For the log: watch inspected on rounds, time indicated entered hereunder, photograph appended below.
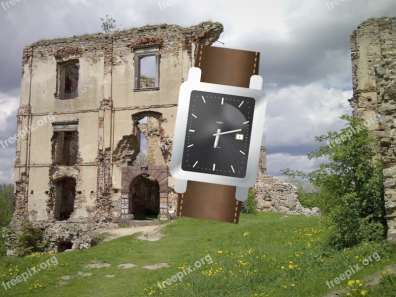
6:12
